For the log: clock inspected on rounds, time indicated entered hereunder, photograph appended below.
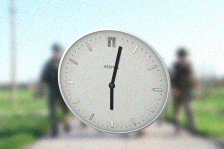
6:02
